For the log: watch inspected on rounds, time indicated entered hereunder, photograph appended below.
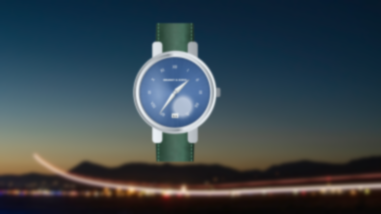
1:36
